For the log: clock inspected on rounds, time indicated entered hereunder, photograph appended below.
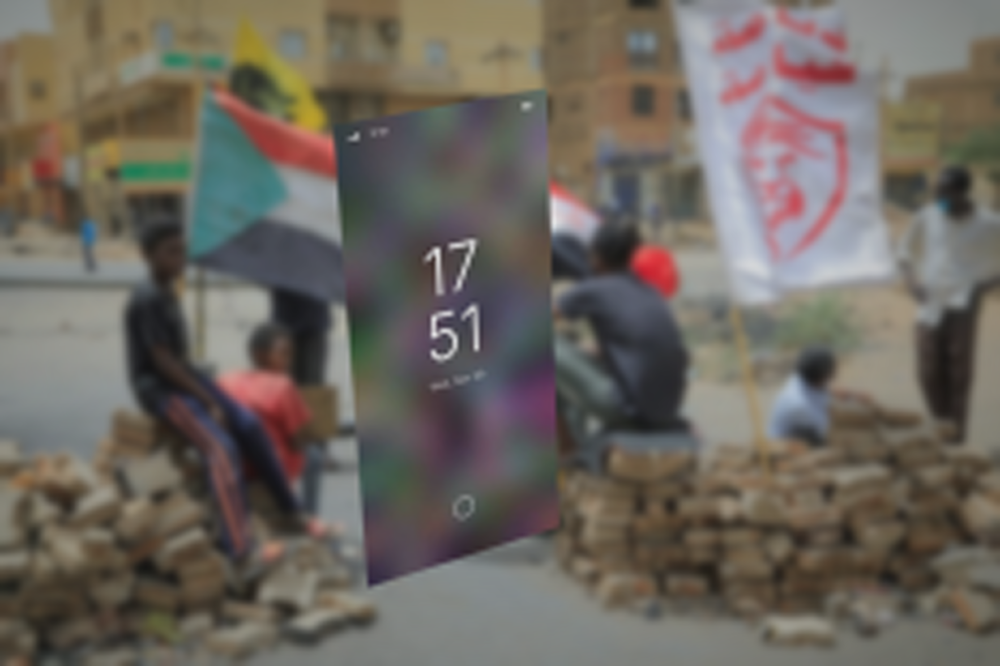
17:51
